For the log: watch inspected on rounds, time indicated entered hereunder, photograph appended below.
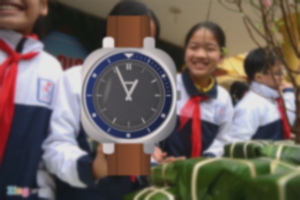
12:56
